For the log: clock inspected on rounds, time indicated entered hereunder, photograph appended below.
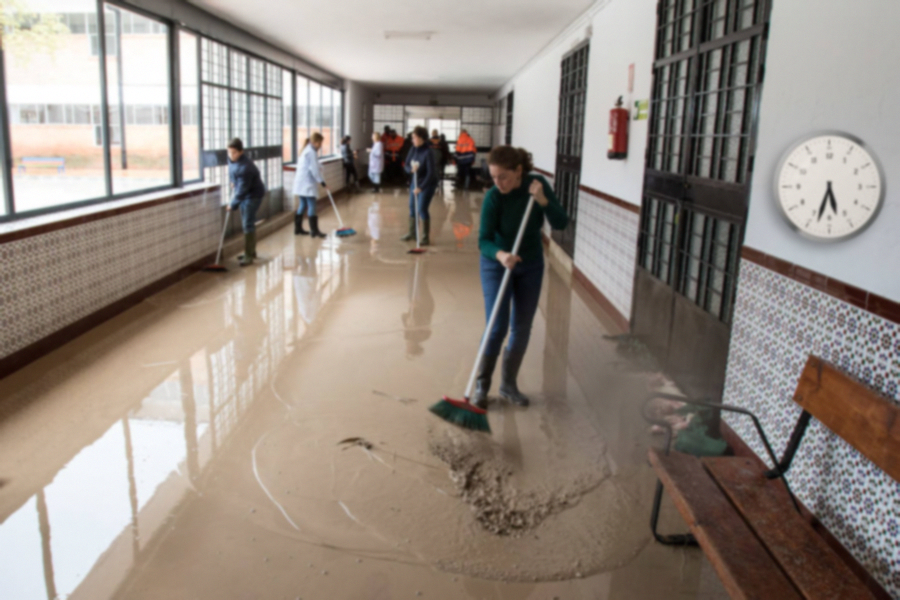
5:33
